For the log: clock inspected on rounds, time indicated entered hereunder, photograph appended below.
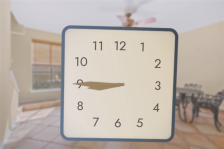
8:45
